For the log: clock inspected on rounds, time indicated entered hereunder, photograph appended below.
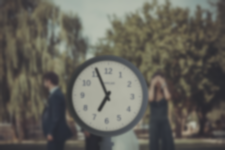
6:56
